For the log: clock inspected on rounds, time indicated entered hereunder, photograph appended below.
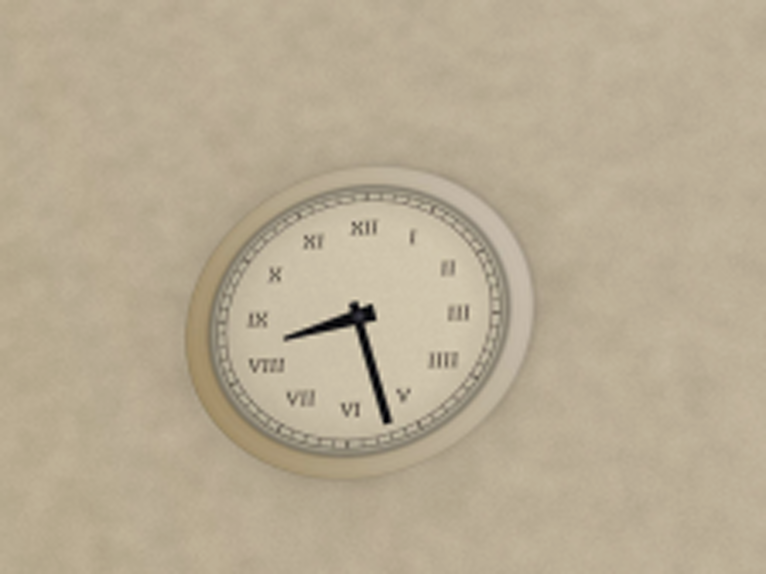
8:27
